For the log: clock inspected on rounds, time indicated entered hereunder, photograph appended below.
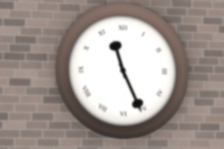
11:26
